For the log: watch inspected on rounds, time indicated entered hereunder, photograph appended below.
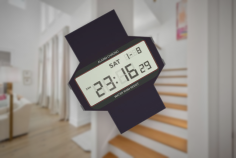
23:16:29
